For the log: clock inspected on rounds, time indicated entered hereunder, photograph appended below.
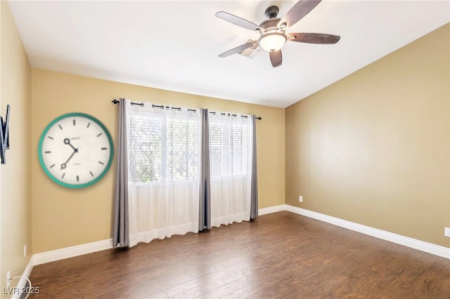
10:37
